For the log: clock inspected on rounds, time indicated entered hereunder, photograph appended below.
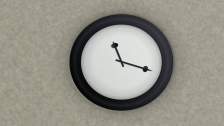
11:18
